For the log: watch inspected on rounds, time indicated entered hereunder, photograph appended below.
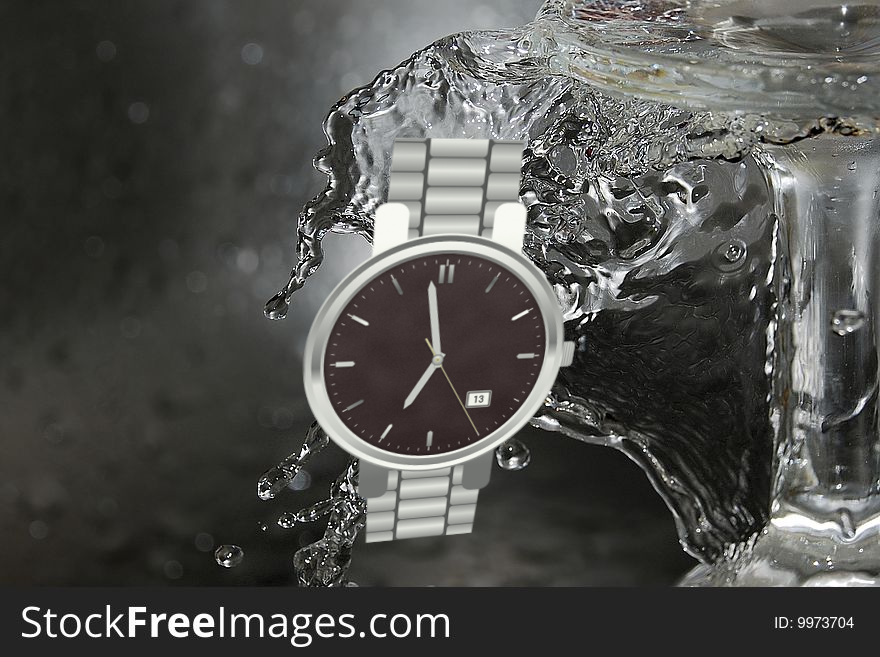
6:58:25
